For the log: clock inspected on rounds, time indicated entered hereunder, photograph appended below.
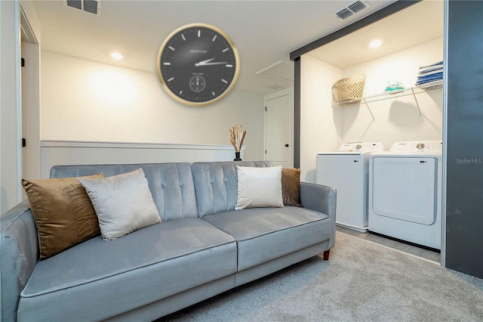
2:14
